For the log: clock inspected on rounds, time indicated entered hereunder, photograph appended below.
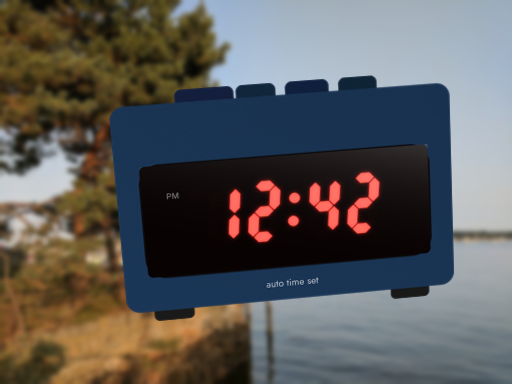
12:42
